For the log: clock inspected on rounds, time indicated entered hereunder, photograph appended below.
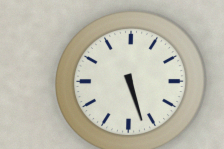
5:27
